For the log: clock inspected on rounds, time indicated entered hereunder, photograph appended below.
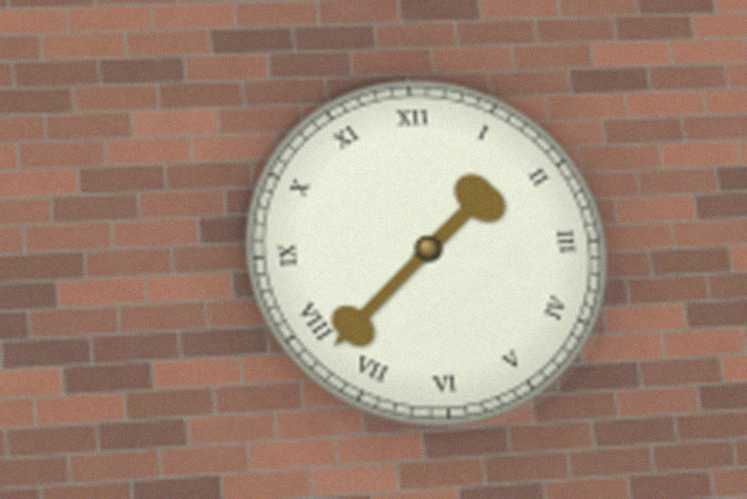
1:38
